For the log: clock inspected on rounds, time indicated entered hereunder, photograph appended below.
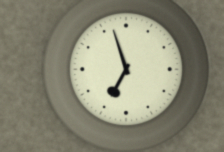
6:57
